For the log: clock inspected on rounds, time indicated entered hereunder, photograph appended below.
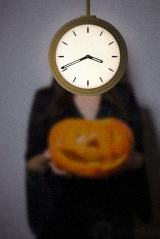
3:41
